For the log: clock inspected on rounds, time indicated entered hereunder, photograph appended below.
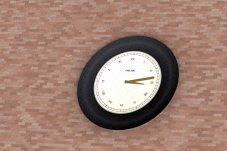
3:13
